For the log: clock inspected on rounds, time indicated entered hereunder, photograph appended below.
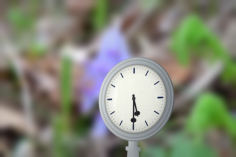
5:30
